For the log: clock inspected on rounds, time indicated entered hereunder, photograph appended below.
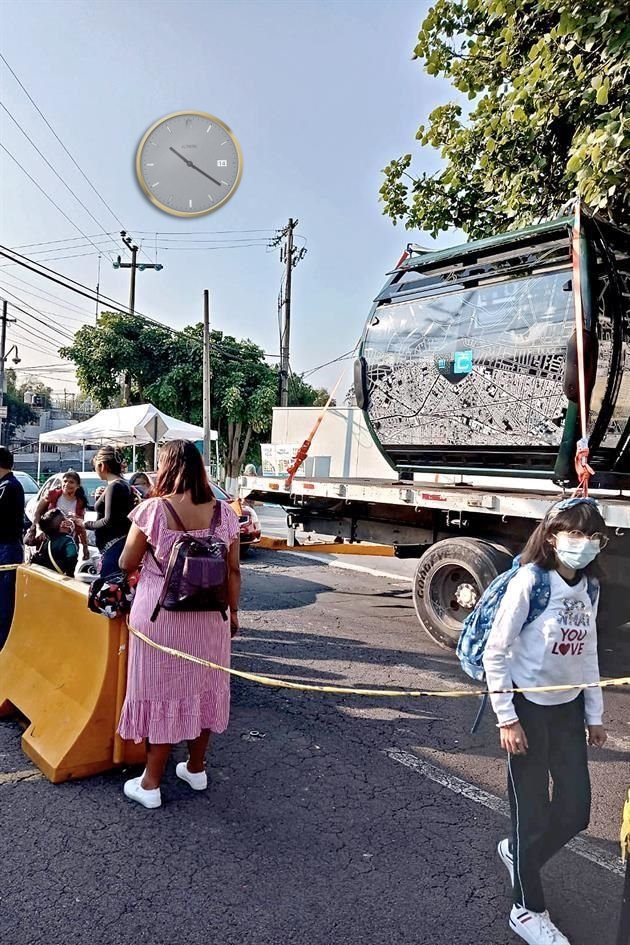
10:21
